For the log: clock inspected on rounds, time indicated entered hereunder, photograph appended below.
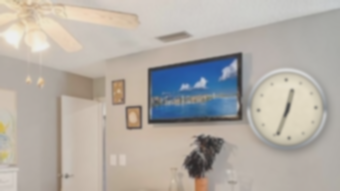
12:34
